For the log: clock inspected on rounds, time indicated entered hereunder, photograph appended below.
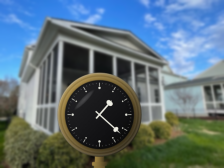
1:22
